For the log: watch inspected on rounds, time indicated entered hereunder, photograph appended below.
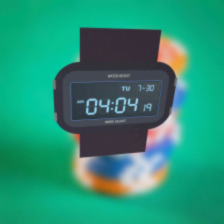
4:04
